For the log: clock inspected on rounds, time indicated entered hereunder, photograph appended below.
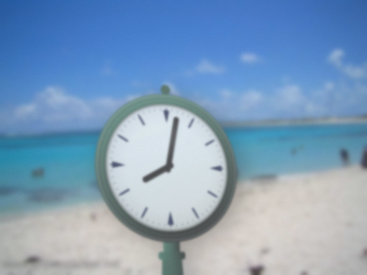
8:02
